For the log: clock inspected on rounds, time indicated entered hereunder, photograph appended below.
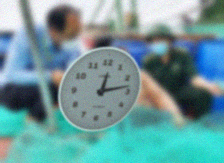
12:13
